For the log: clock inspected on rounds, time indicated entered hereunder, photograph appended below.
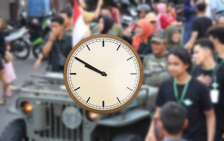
9:50
